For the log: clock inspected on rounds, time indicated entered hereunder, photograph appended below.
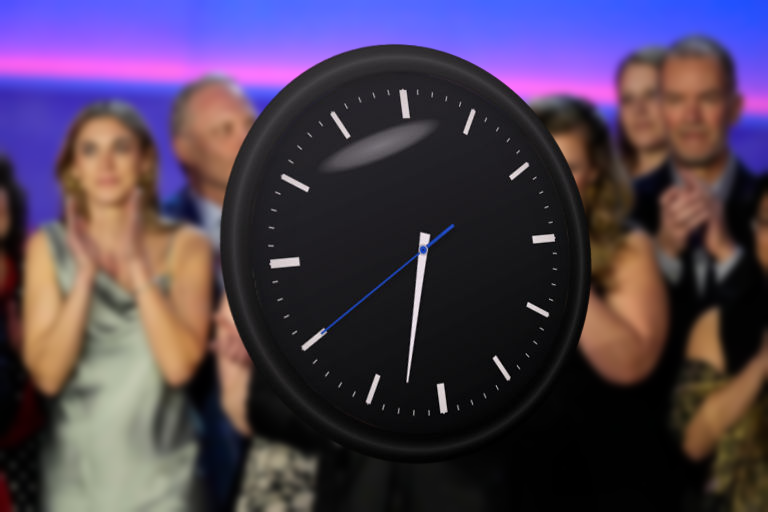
6:32:40
